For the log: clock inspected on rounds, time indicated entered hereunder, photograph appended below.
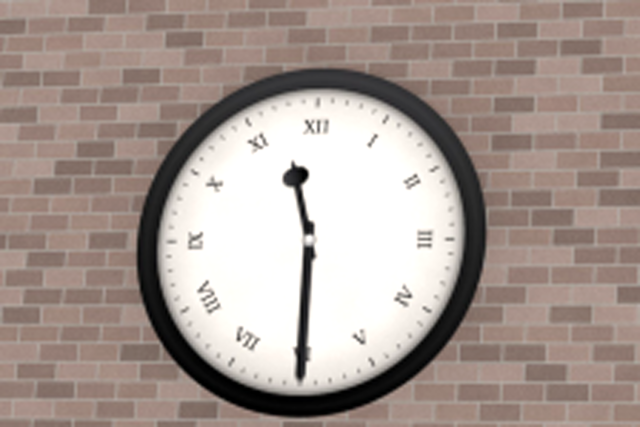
11:30
